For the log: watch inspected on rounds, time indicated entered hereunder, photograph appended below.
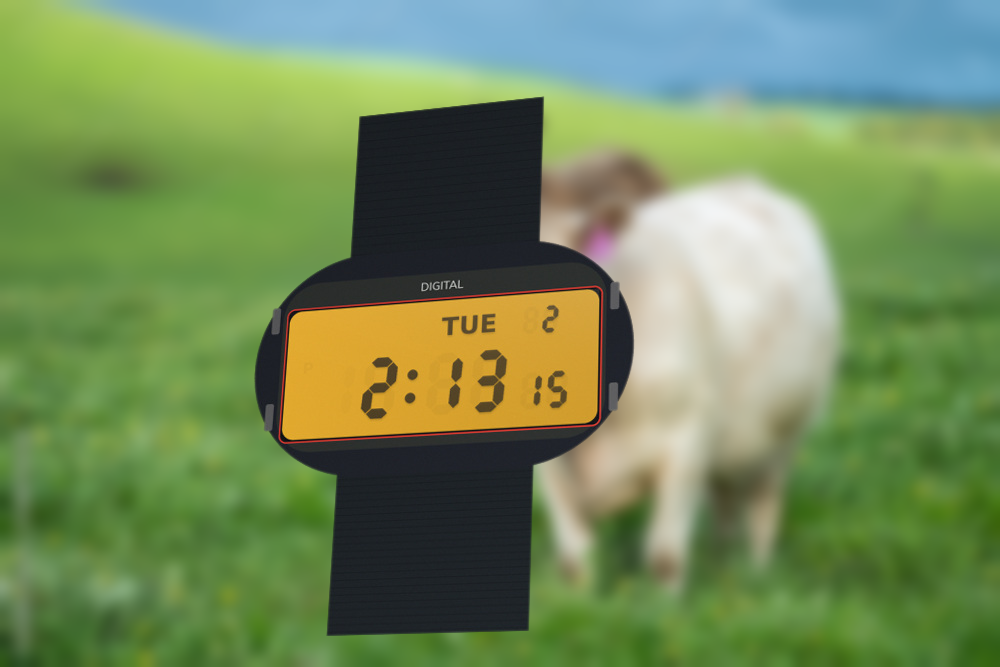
2:13:15
